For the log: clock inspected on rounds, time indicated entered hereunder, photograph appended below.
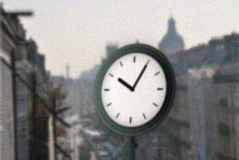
10:05
